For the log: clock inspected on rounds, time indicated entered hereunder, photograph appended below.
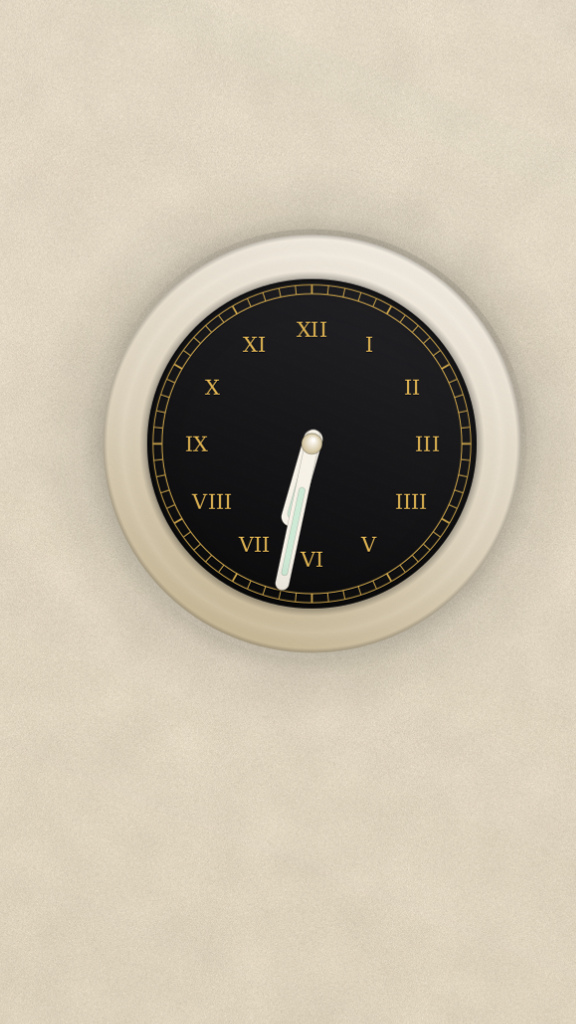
6:32
